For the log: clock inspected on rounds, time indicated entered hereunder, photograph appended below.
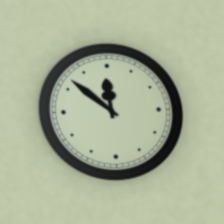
11:52
